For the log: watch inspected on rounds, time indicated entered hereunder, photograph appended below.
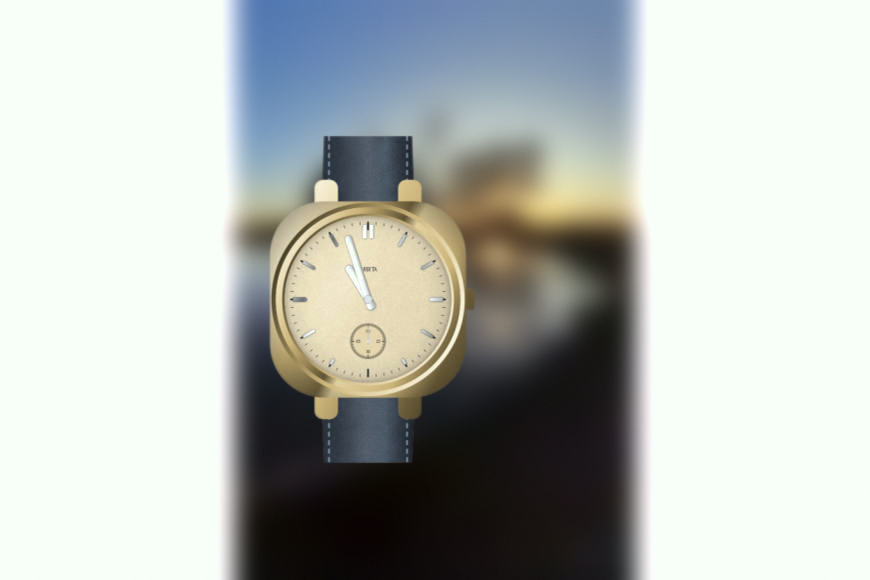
10:57
